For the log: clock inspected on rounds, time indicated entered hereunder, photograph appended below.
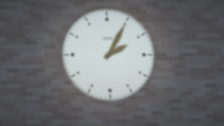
2:05
